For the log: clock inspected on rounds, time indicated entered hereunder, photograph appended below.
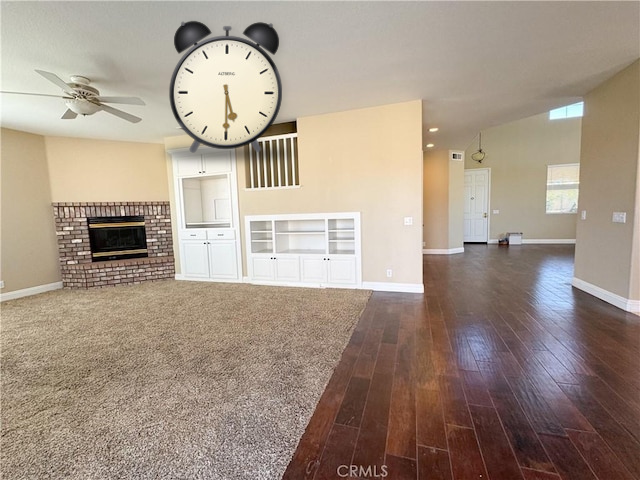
5:30
